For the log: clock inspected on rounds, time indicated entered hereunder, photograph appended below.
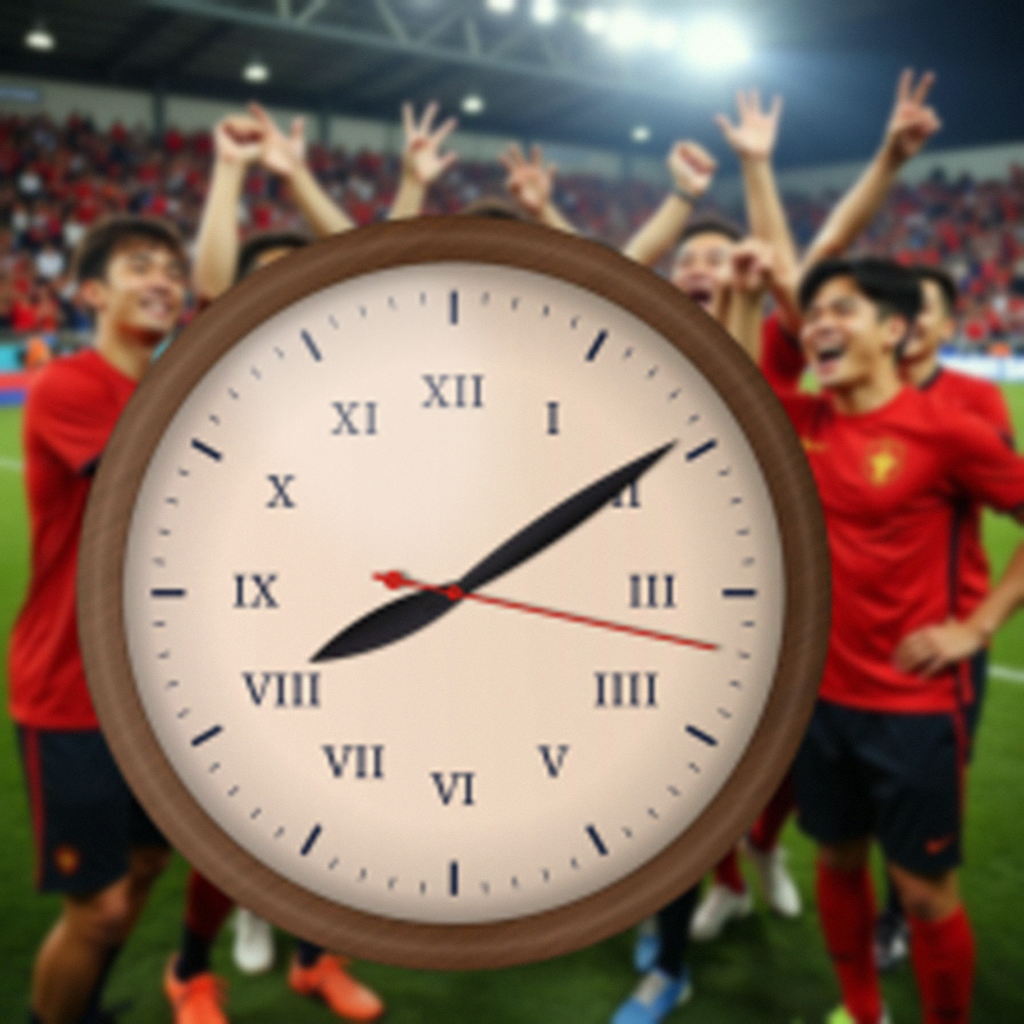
8:09:17
